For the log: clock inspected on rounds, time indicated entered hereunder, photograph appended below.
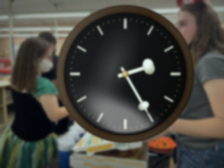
2:25
